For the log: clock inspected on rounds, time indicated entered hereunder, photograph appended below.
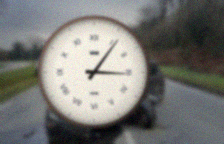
3:06
